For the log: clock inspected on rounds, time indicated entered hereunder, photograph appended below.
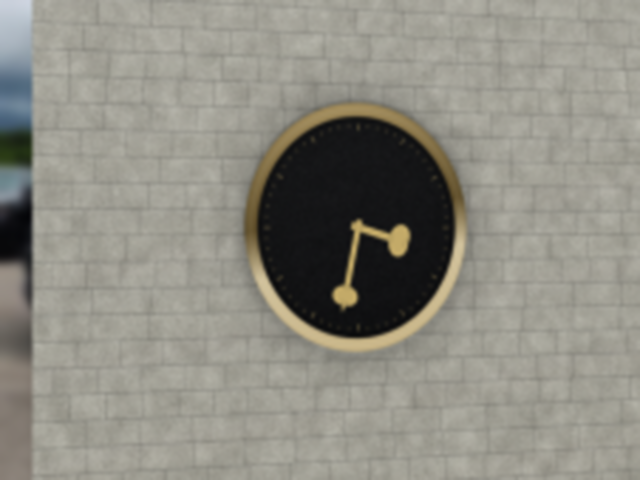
3:32
